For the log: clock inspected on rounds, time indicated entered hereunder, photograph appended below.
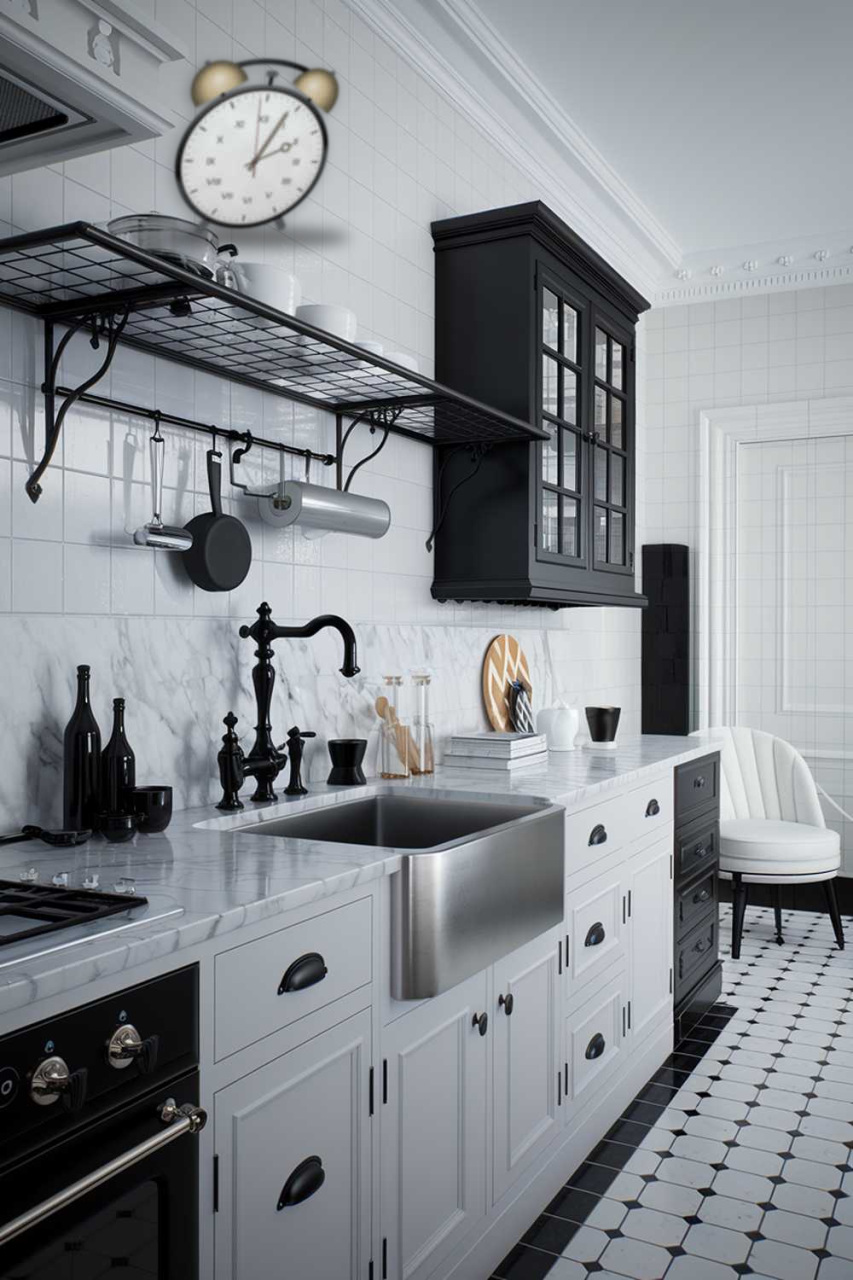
2:03:59
